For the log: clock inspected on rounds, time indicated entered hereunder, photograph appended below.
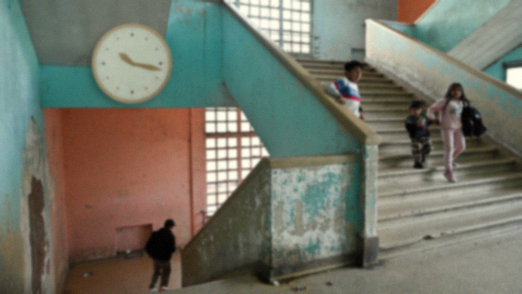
10:17
